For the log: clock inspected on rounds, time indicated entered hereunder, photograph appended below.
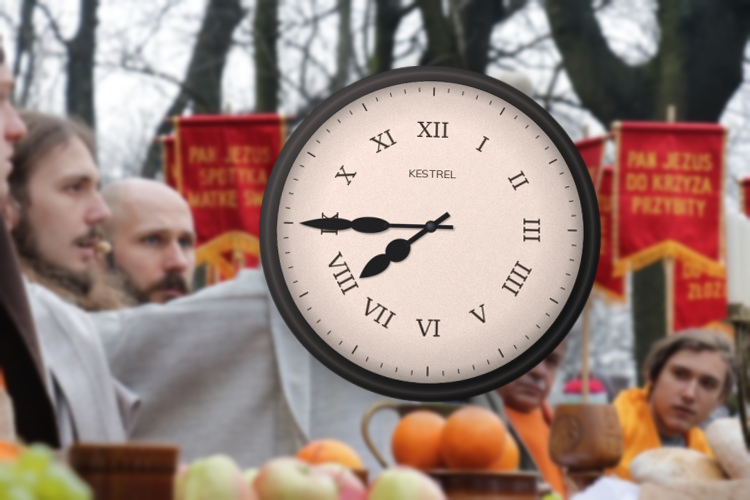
7:45
